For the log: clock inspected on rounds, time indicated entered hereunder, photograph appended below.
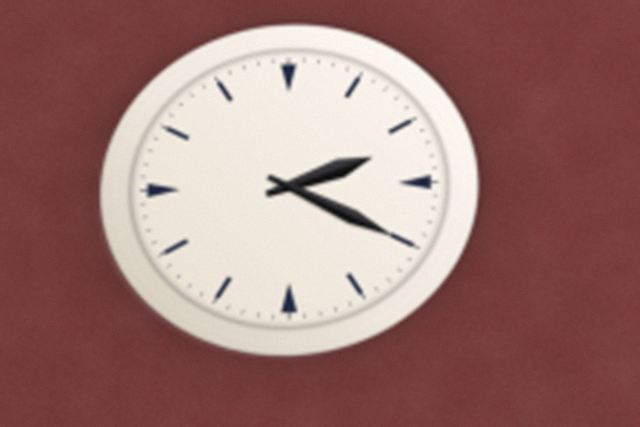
2:20
